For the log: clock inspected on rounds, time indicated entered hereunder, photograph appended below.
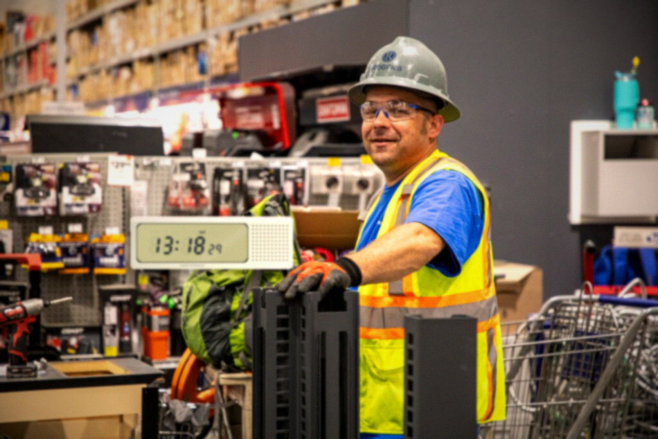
13:18
